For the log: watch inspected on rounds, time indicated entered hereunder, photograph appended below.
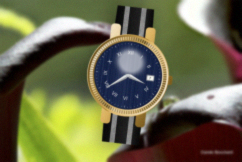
3:39
